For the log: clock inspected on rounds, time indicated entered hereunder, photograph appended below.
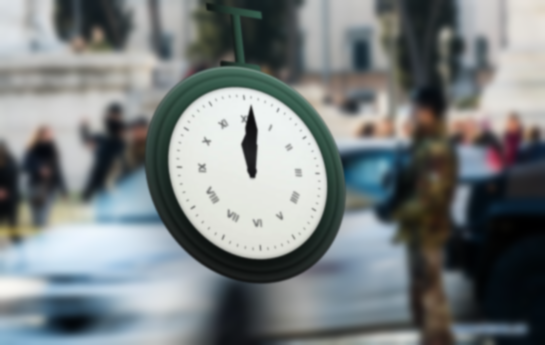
12:01
